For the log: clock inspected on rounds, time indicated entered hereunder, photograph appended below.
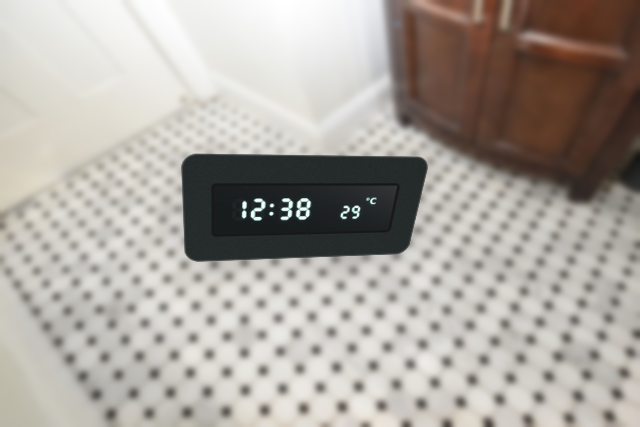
12:38
